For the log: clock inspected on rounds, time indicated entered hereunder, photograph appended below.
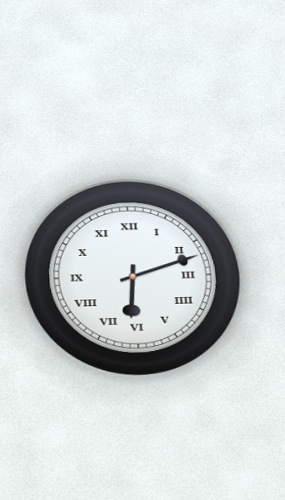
6:12
